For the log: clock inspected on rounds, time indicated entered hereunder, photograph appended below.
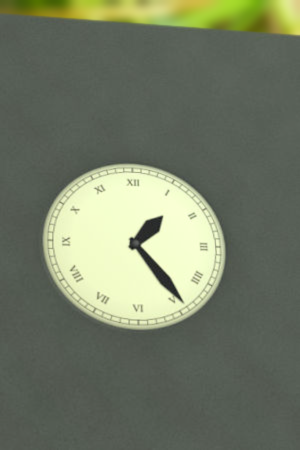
1:24
